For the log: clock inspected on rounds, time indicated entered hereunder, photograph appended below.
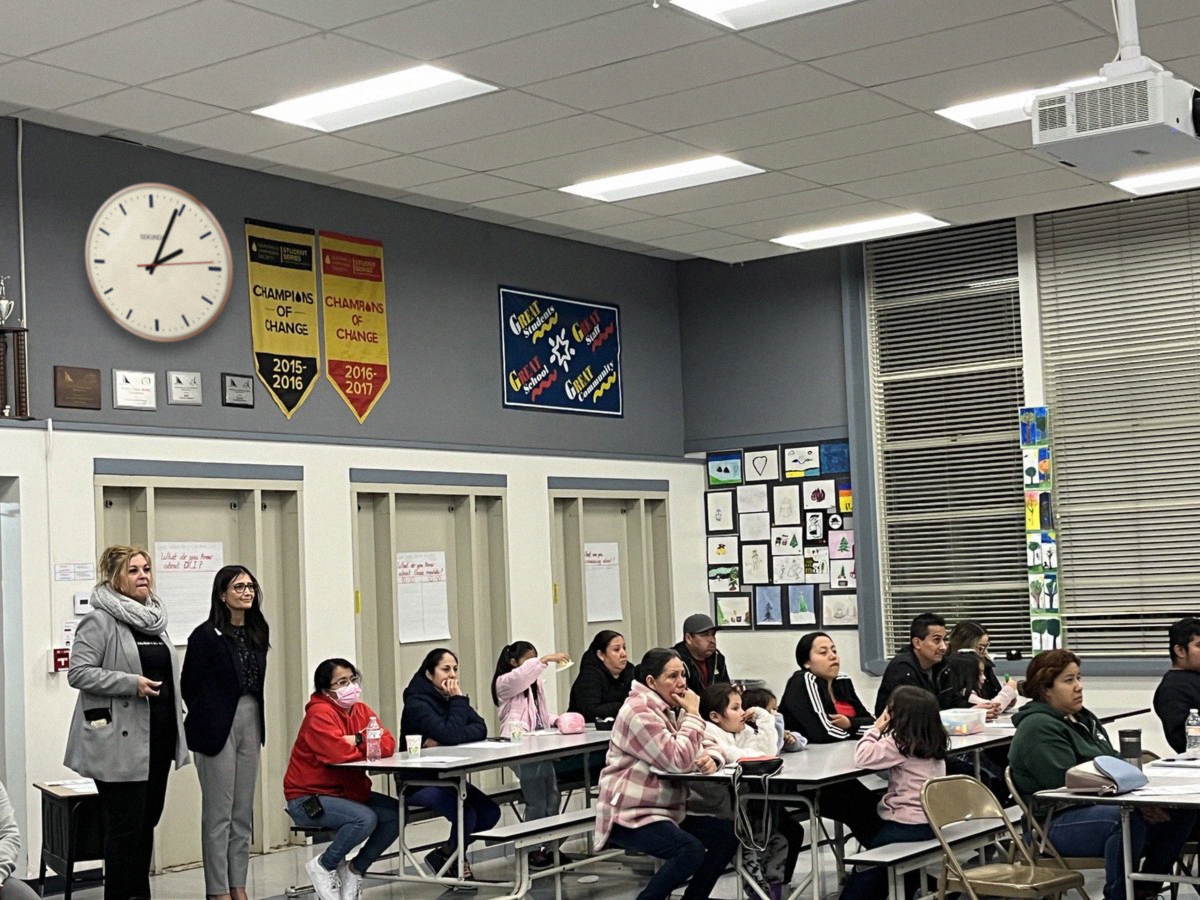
2:04:14
